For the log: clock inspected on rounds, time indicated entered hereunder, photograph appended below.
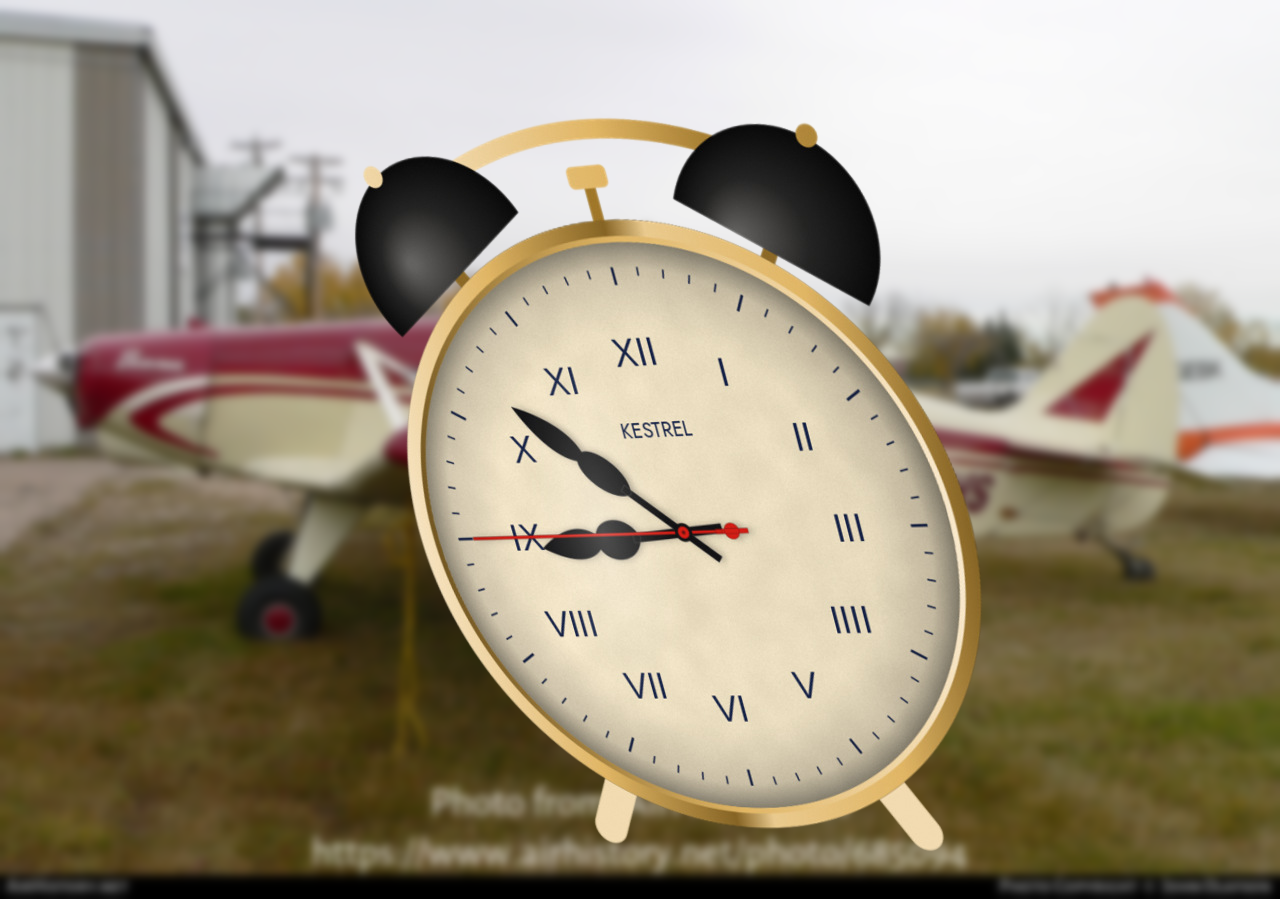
8:51:45
